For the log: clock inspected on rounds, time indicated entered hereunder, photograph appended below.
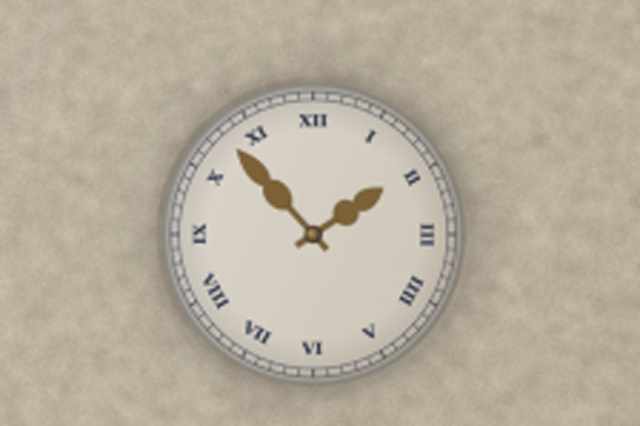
1:53
